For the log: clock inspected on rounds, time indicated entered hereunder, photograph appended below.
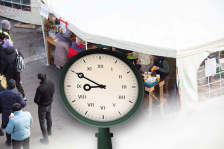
8:50
